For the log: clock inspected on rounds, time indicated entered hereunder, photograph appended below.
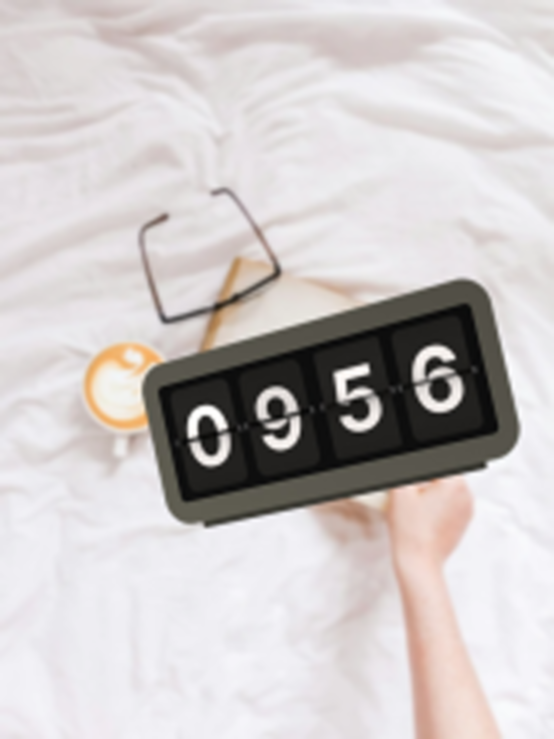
9:56
